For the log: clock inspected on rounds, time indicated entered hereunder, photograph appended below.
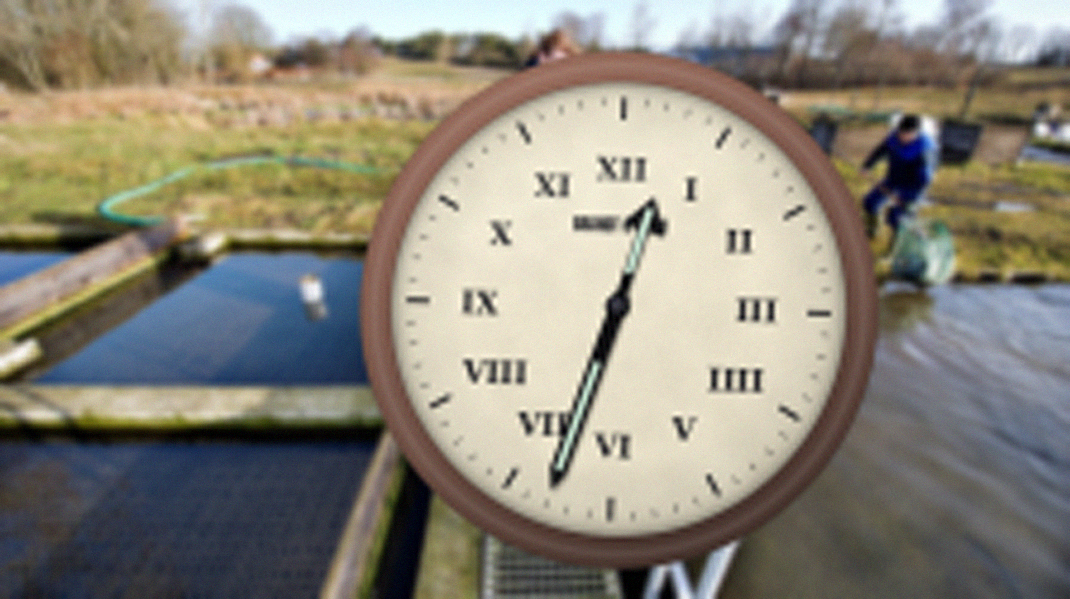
12:33
